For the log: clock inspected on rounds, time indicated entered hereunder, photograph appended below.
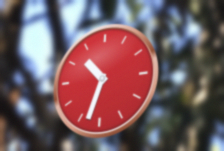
10:33
